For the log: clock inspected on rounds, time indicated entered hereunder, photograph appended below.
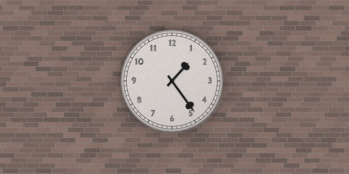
1:24
